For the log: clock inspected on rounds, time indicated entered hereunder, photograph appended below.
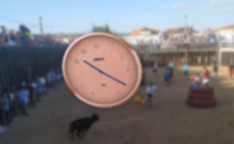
10:21
